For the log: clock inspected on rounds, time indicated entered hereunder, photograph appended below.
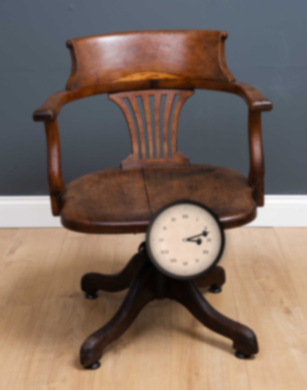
3:12
